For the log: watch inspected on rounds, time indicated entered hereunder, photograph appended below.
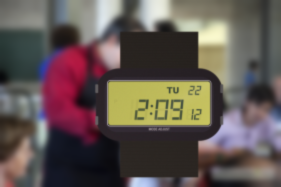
2:09:12
